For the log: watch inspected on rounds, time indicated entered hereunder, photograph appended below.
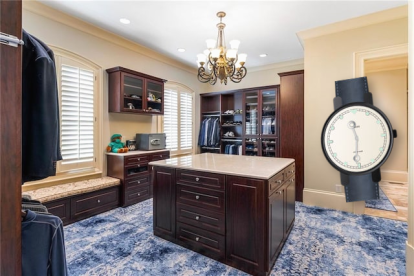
11:31
